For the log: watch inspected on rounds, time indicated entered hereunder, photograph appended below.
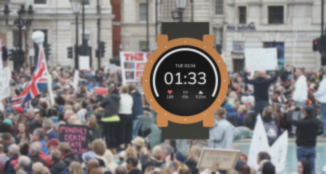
1:33
